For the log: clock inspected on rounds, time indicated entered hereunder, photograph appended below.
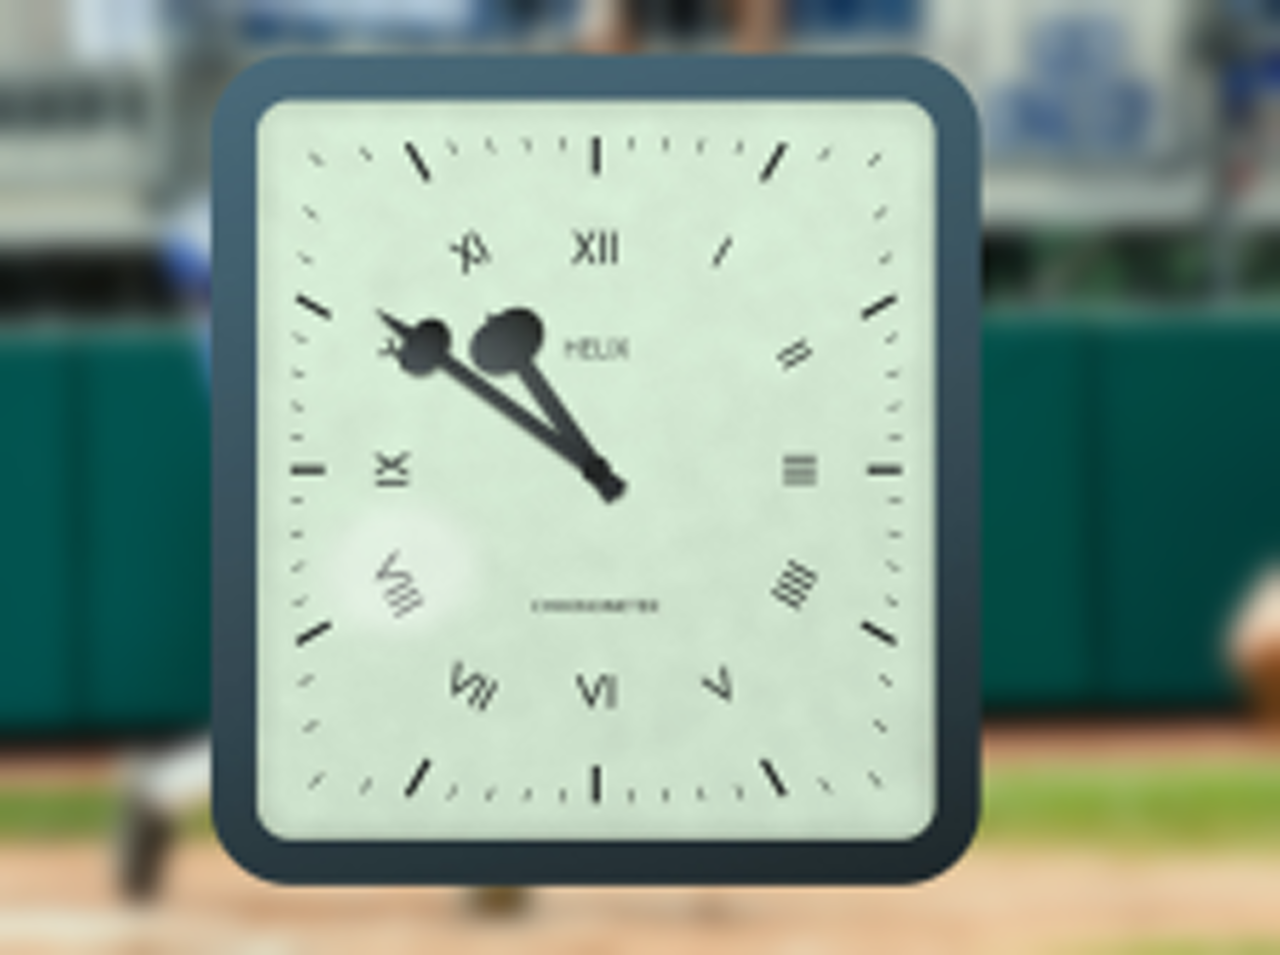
10:51
